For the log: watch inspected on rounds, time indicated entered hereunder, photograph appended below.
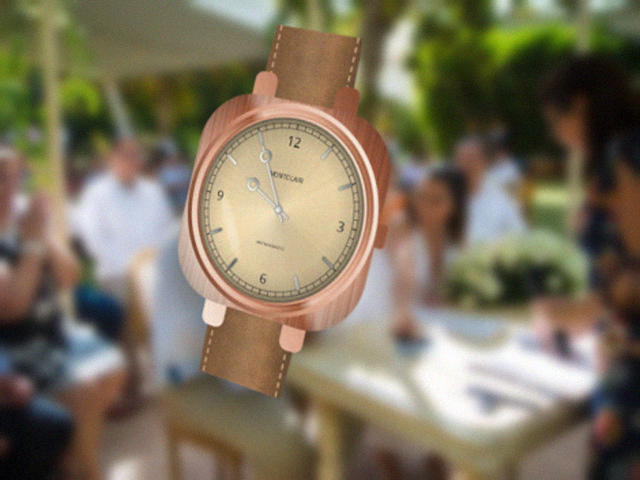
9:55
